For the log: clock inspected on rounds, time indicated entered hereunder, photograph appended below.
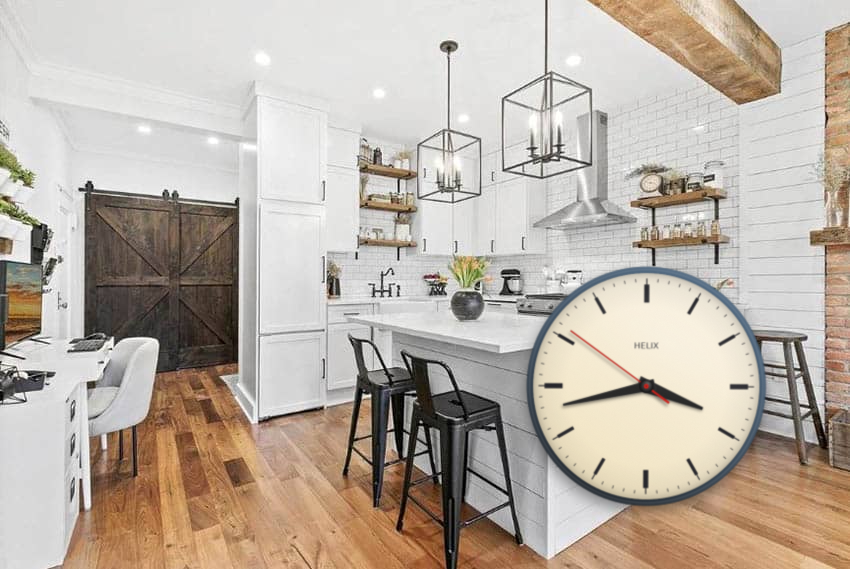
3:42:51
